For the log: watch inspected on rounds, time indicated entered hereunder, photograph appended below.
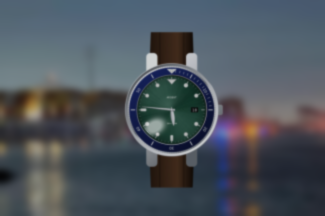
5:46
